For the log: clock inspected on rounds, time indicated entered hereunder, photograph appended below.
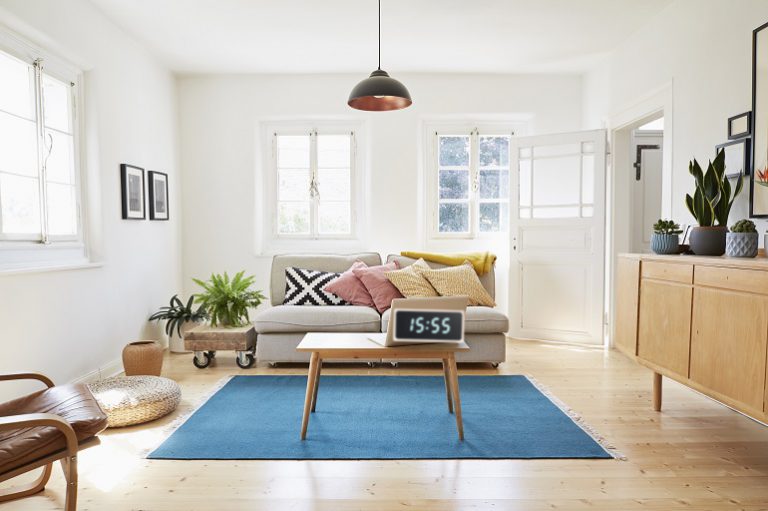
15:55
